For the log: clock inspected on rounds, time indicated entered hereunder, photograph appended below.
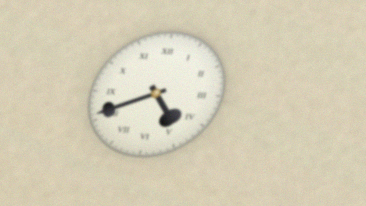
4:41
